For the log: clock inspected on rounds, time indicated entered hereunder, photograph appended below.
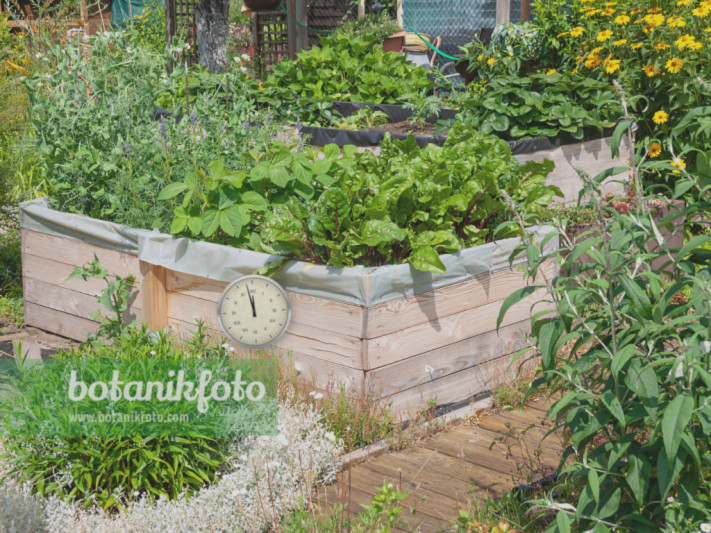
11:58
